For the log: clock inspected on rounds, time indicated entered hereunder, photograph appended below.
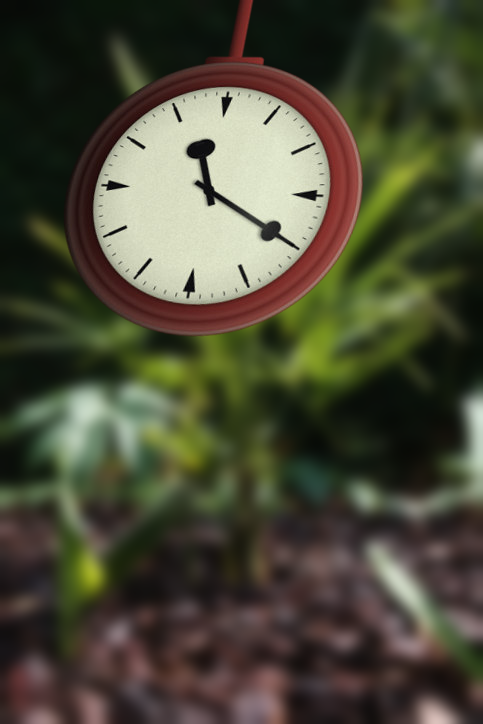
11:20
